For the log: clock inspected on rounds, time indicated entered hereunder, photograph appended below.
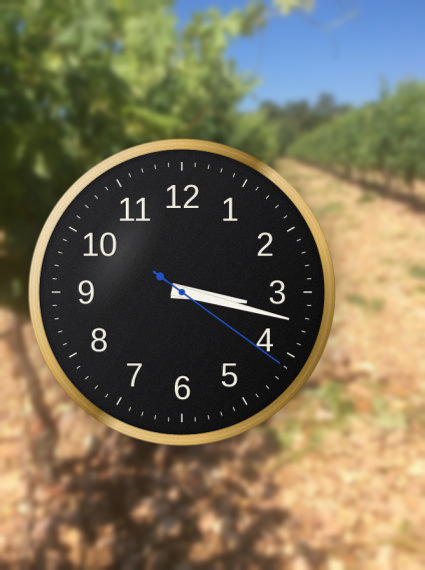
3:17:21
